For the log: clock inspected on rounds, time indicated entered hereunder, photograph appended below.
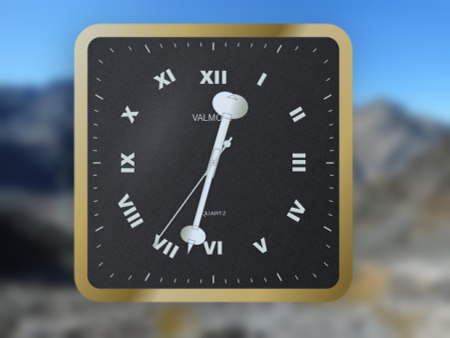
12:32:36
